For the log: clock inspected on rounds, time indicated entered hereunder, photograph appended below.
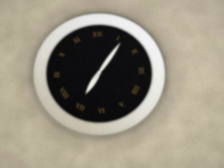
7:06
